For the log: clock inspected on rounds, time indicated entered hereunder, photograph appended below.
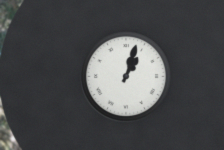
1:03
